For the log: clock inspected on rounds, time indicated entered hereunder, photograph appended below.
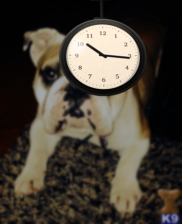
10:16
